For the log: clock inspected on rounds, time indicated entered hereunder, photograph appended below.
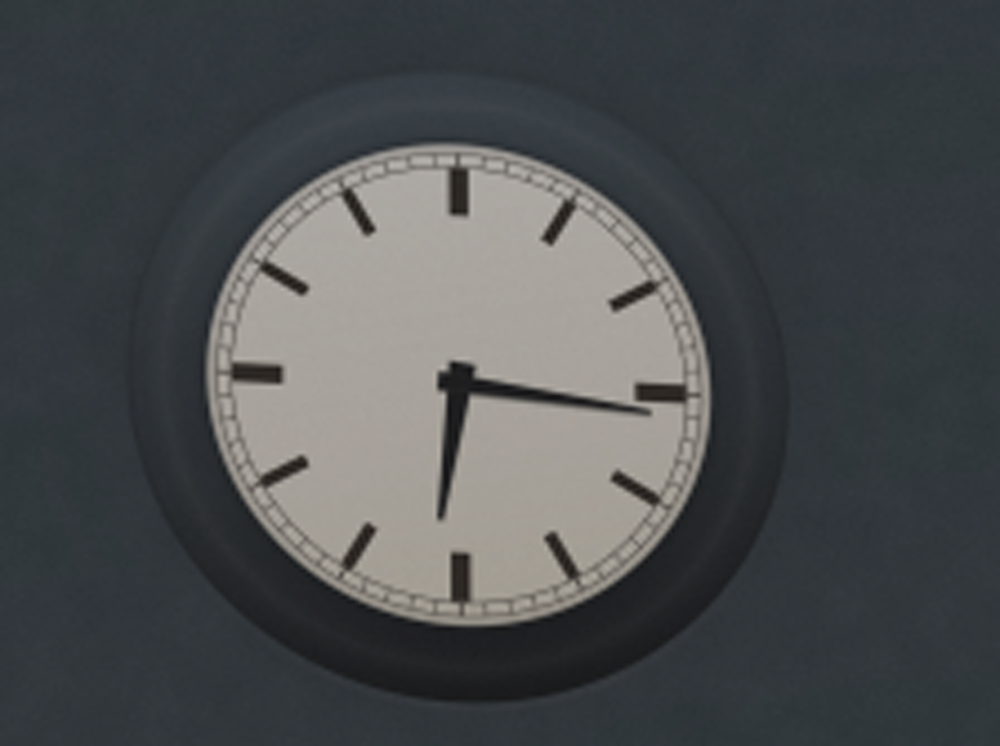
6:16
